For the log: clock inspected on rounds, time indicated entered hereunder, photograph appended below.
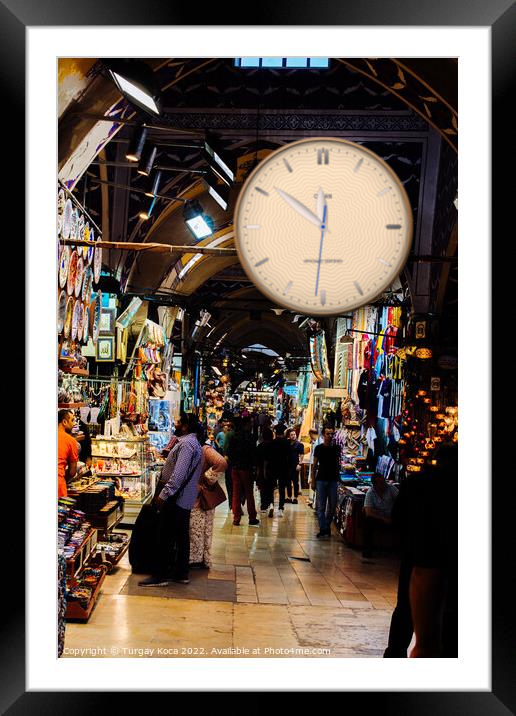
11:51:31
